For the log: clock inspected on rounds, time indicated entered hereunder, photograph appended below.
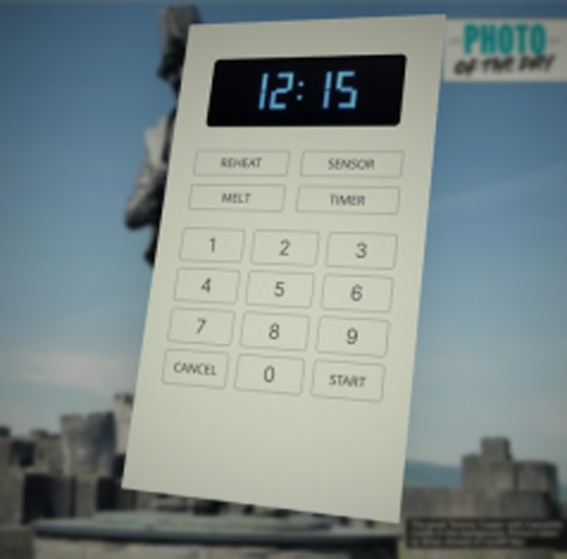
12:15
